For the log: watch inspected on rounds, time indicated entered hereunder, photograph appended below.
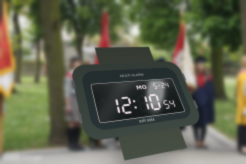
12:10
